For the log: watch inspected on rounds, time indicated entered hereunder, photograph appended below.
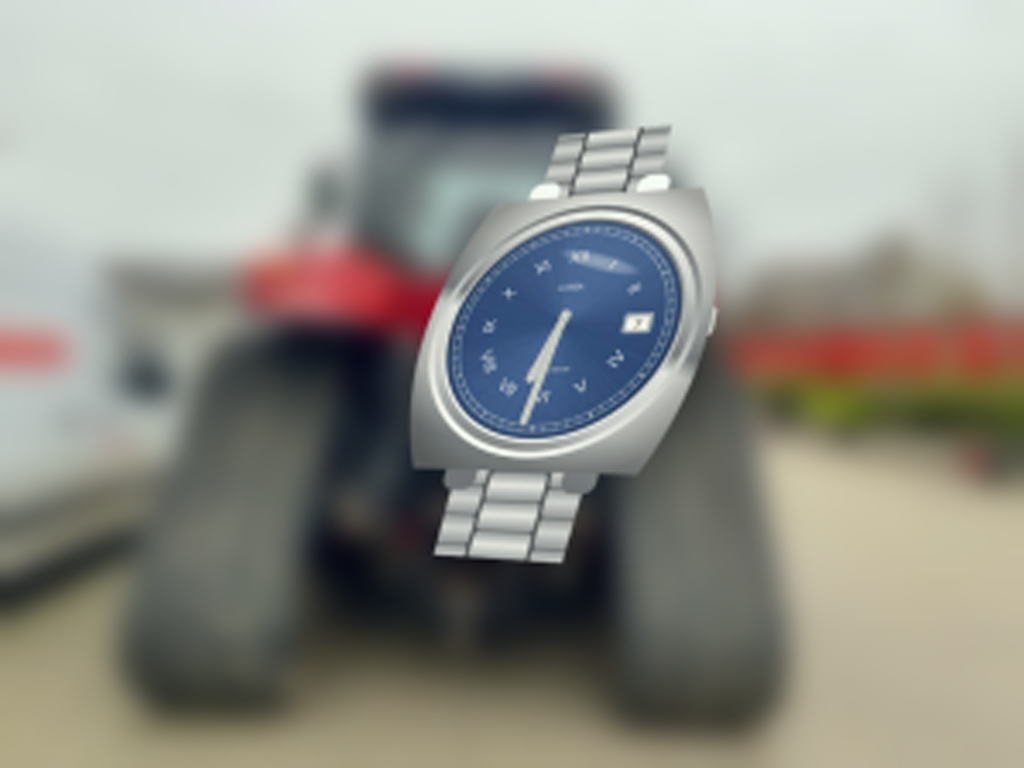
6:31
